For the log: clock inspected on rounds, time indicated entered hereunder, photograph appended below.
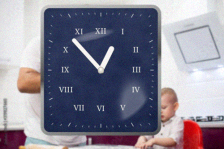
12:53
